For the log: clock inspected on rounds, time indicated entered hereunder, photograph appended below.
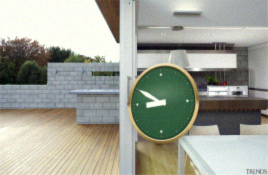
8:50
